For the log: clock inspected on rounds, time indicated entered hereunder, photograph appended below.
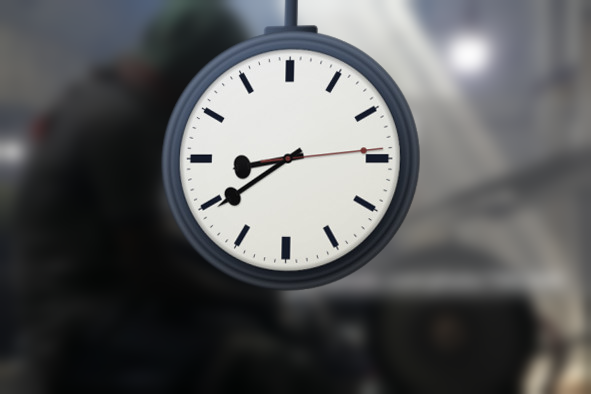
8:39:14
